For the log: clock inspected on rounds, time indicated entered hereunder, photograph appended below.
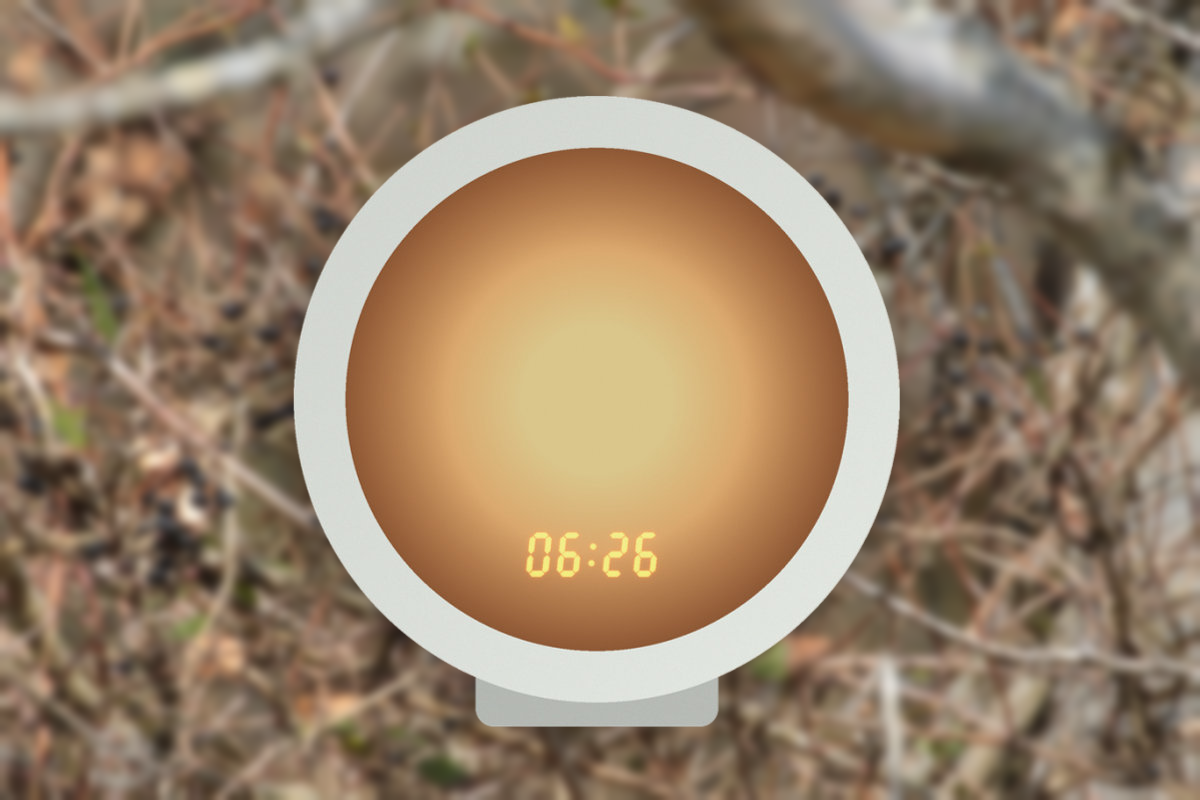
6:26
